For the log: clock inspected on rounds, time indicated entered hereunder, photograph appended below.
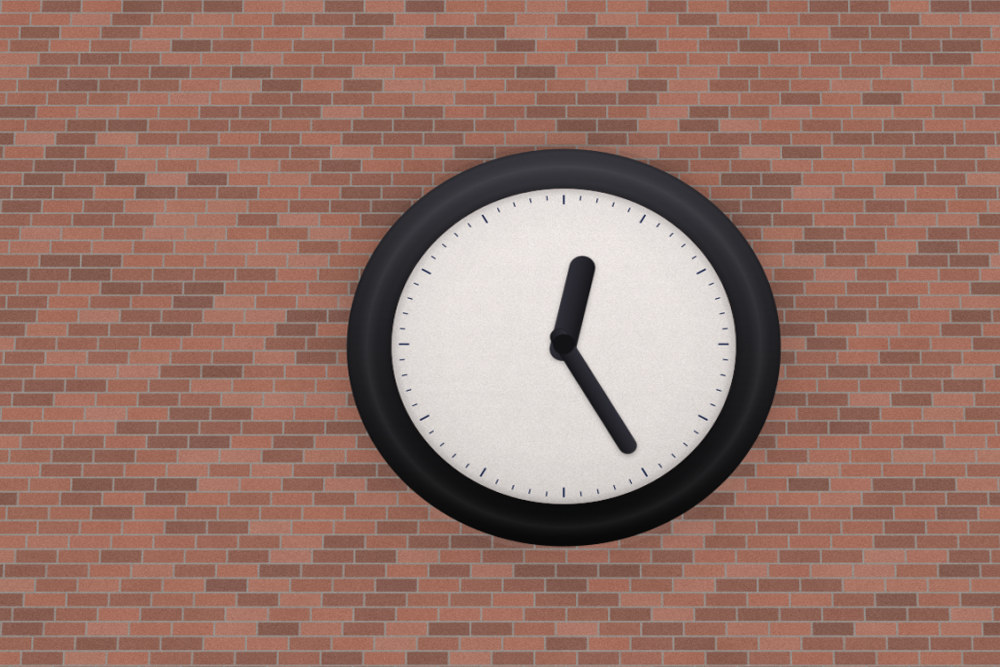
12:25
